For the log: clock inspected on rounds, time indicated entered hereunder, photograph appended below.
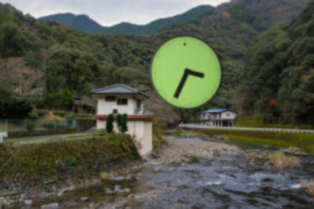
3:35
